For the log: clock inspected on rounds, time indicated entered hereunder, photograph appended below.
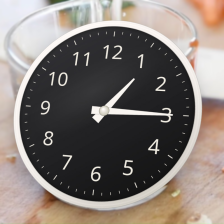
1:15
